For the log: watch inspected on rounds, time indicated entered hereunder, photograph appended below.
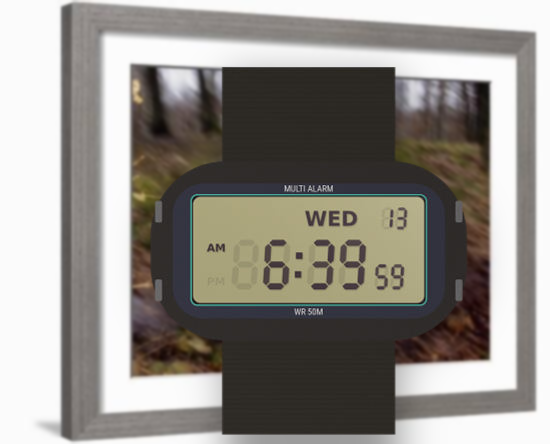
6:39:59
